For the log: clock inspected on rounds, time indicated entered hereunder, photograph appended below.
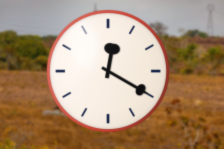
12:20
